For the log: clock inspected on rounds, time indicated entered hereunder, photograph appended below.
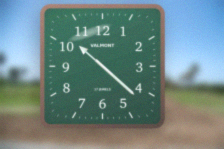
10:22
